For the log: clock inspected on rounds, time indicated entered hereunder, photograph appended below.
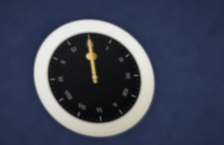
12:00
